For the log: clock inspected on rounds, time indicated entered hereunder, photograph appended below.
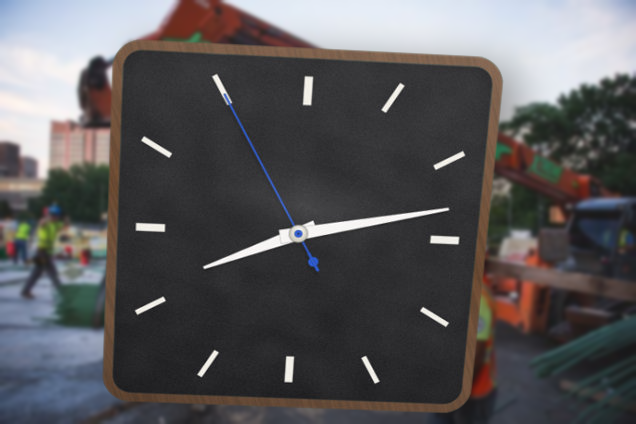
8:12:55
